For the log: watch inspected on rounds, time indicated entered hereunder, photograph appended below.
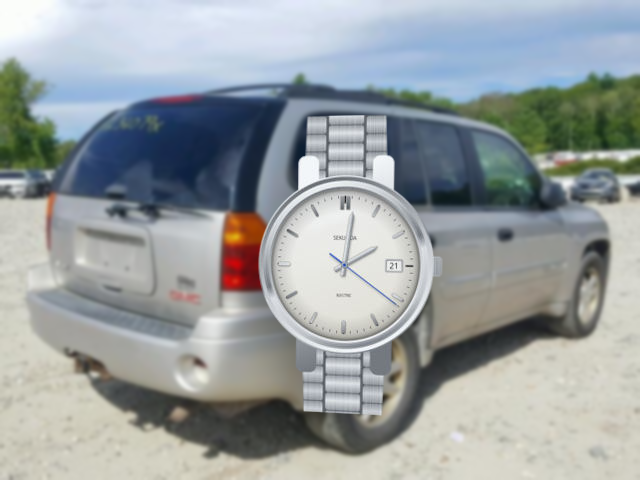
2:01:21
